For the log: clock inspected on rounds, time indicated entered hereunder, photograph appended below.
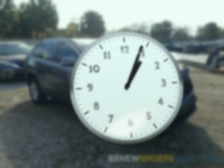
1:04
